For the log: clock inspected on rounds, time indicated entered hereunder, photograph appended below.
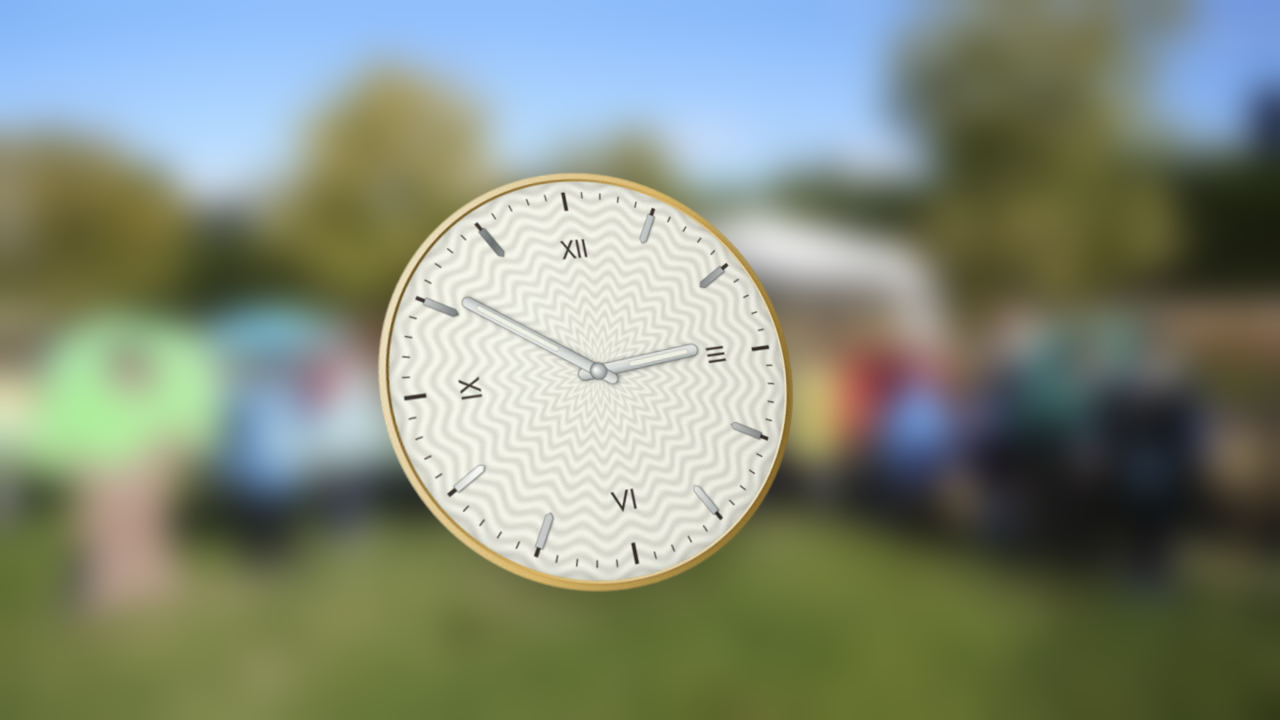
2:51
